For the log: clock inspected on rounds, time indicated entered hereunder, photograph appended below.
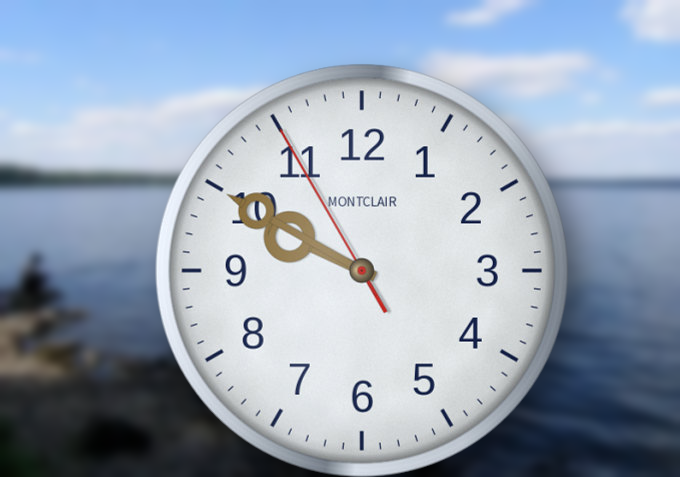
9:49:55
